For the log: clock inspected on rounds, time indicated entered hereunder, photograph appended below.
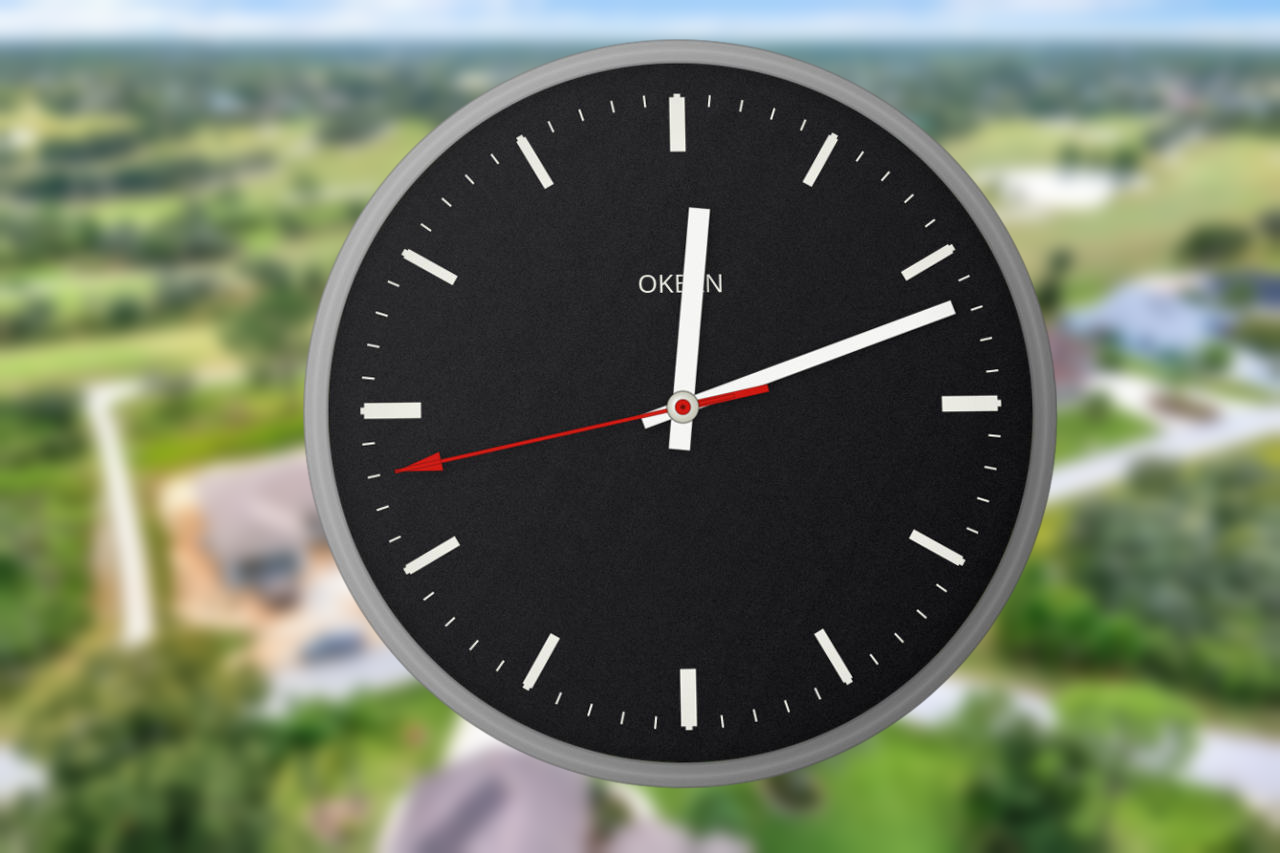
12:11:43
